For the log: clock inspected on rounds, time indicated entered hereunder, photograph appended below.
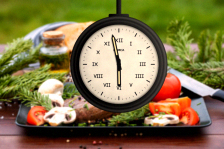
5:58
